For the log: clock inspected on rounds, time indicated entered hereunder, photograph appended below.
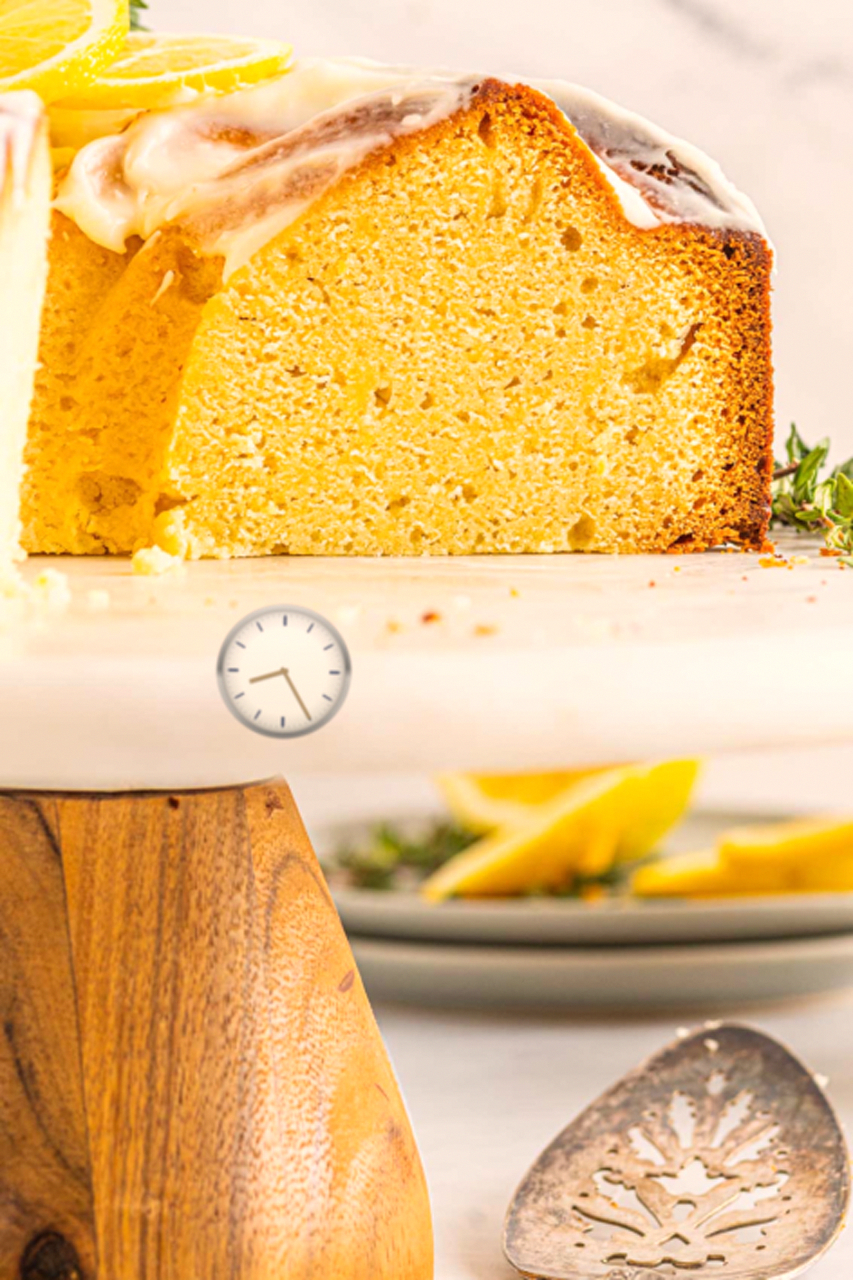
8:25
